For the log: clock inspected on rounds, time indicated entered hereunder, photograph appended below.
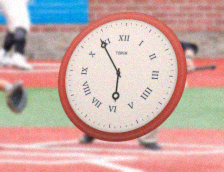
5:54
